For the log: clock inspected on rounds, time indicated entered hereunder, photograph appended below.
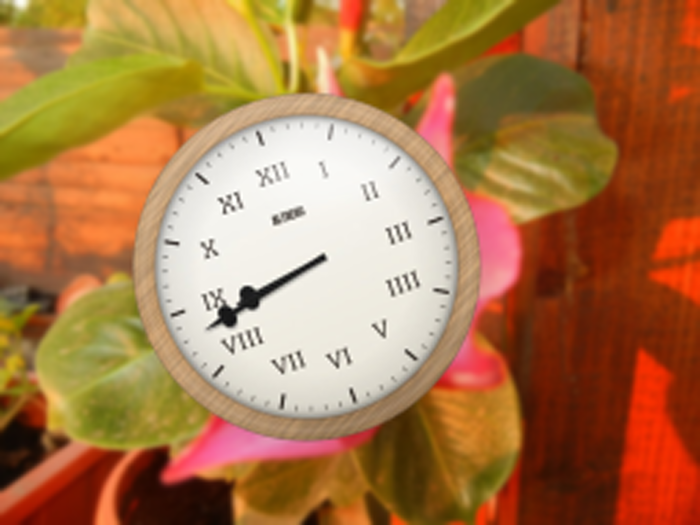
8:43
